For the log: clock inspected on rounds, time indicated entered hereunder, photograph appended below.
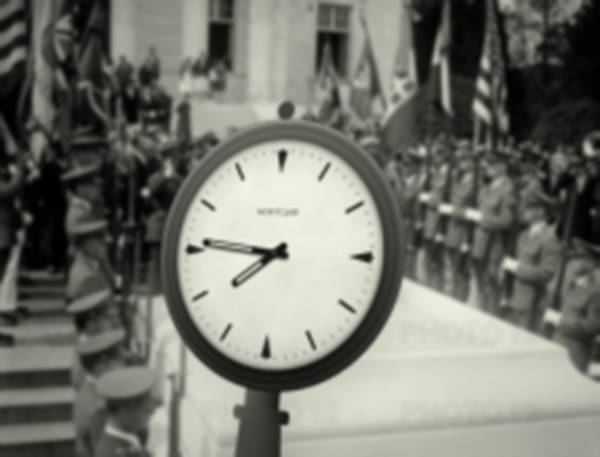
7:46
